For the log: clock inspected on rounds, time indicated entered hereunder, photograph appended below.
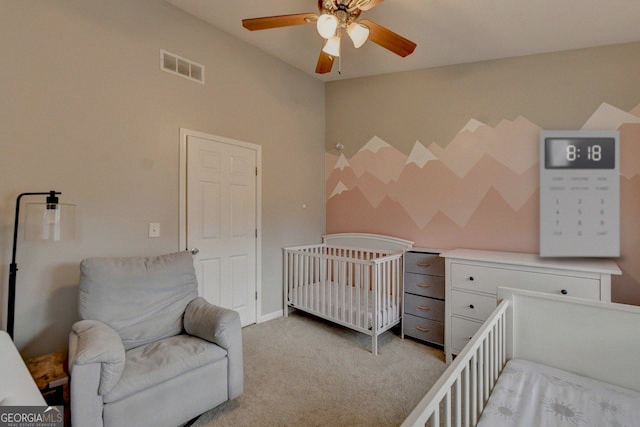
8:18
